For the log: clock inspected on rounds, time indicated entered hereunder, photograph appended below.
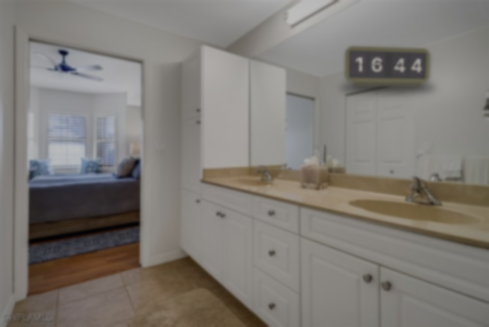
16:44
